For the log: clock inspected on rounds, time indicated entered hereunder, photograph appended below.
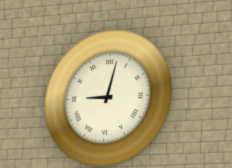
9:02
